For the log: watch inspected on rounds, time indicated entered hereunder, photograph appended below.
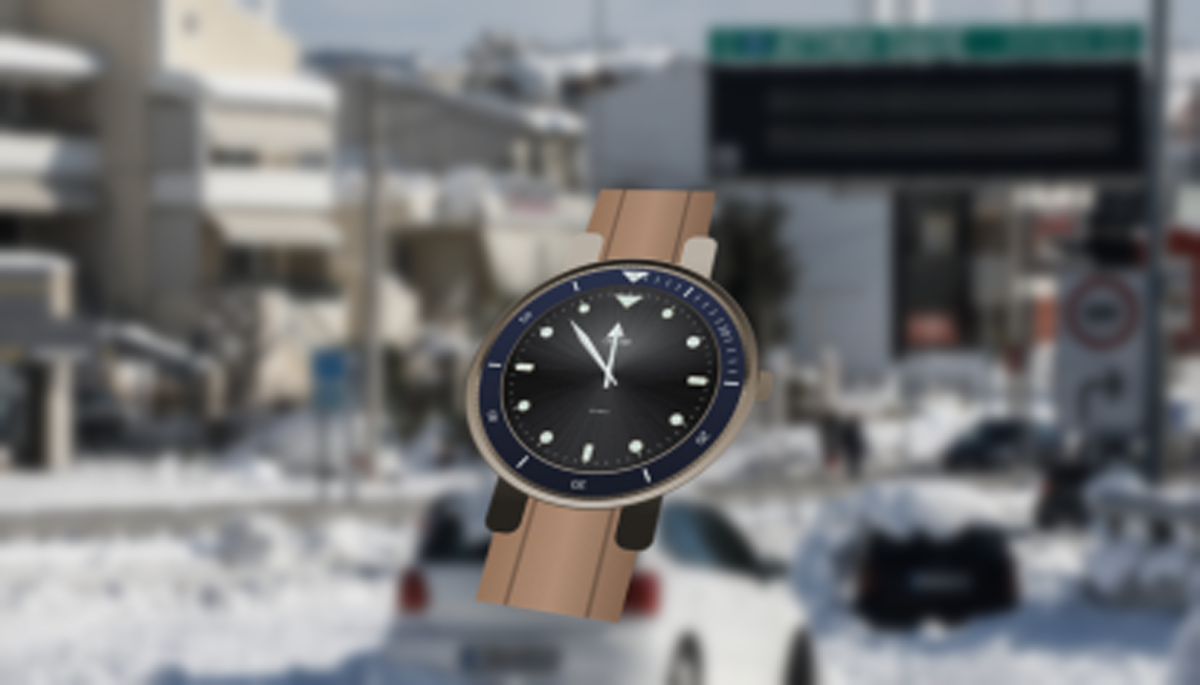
11:53
